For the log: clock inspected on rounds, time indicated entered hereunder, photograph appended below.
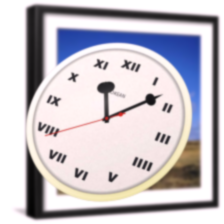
11:07:39
